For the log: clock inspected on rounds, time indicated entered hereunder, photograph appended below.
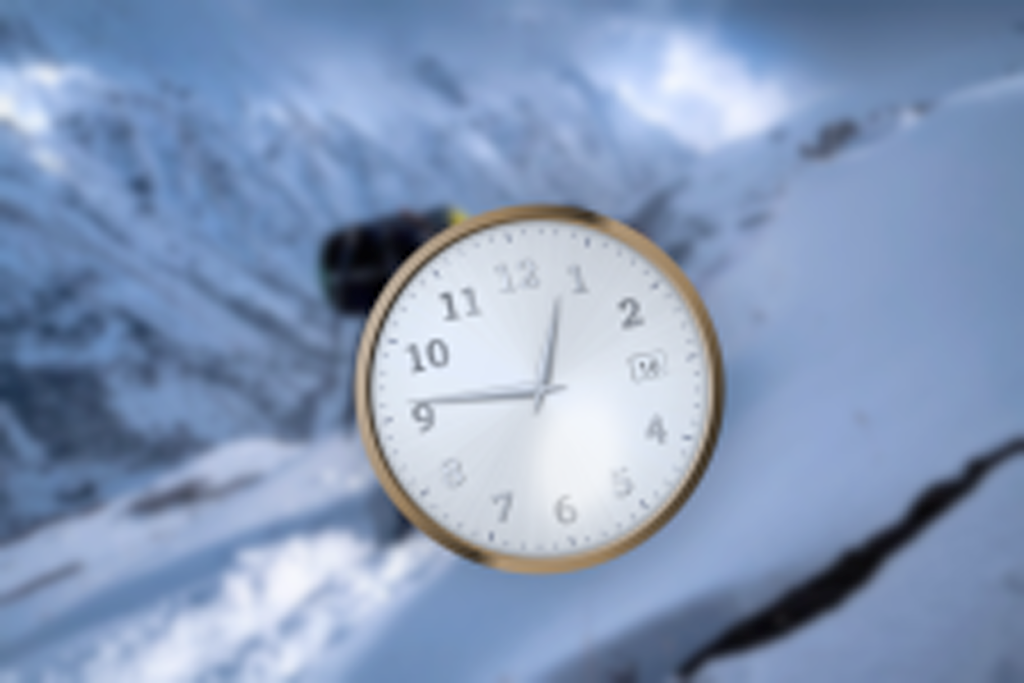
12:46
